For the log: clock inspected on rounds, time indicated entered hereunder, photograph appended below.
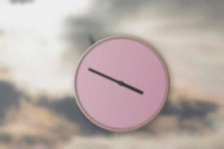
3:49
